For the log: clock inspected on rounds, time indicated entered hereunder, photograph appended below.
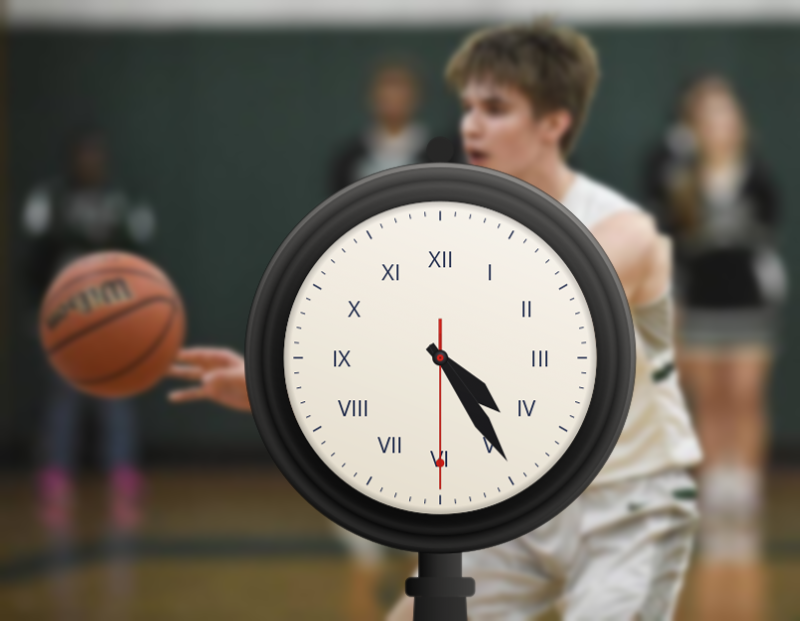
4:24:30
